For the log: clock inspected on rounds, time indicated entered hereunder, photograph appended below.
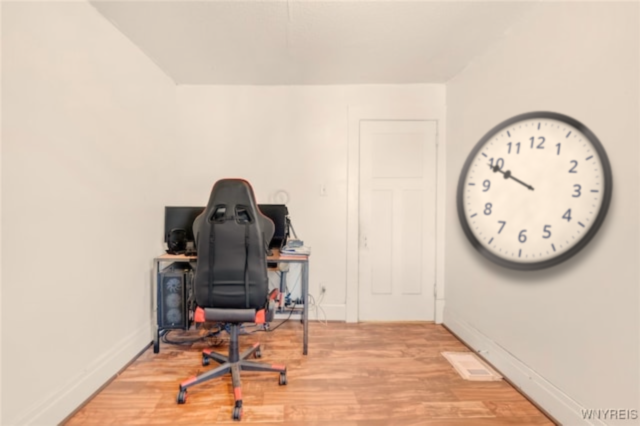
9:49
